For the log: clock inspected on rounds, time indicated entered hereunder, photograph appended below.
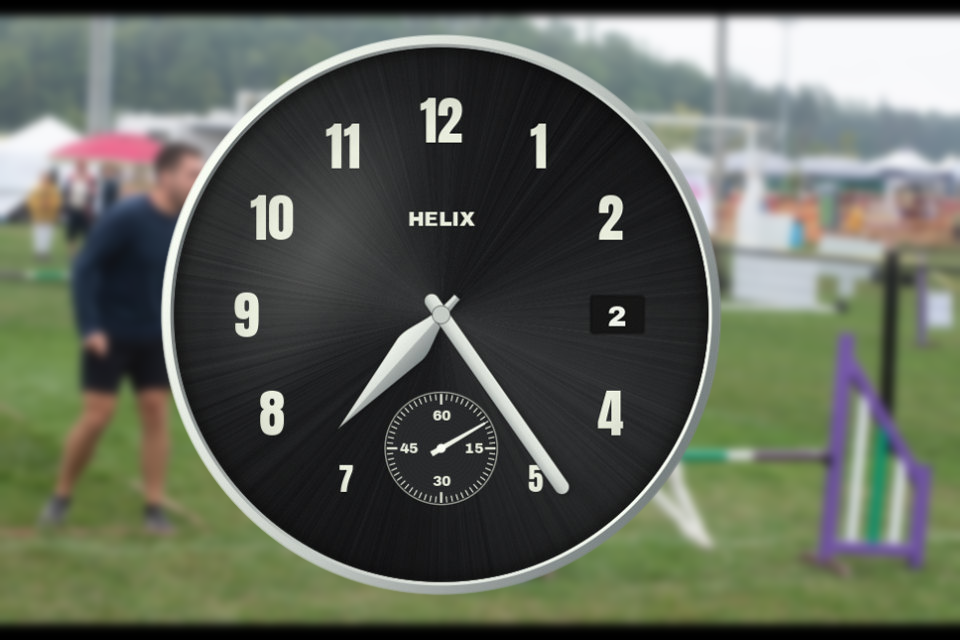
7:24:10
